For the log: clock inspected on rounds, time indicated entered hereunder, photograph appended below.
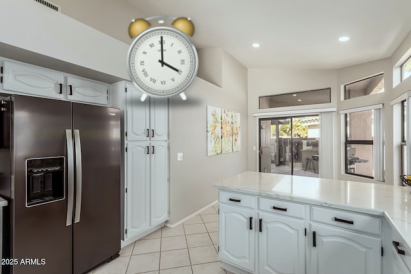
4:00
